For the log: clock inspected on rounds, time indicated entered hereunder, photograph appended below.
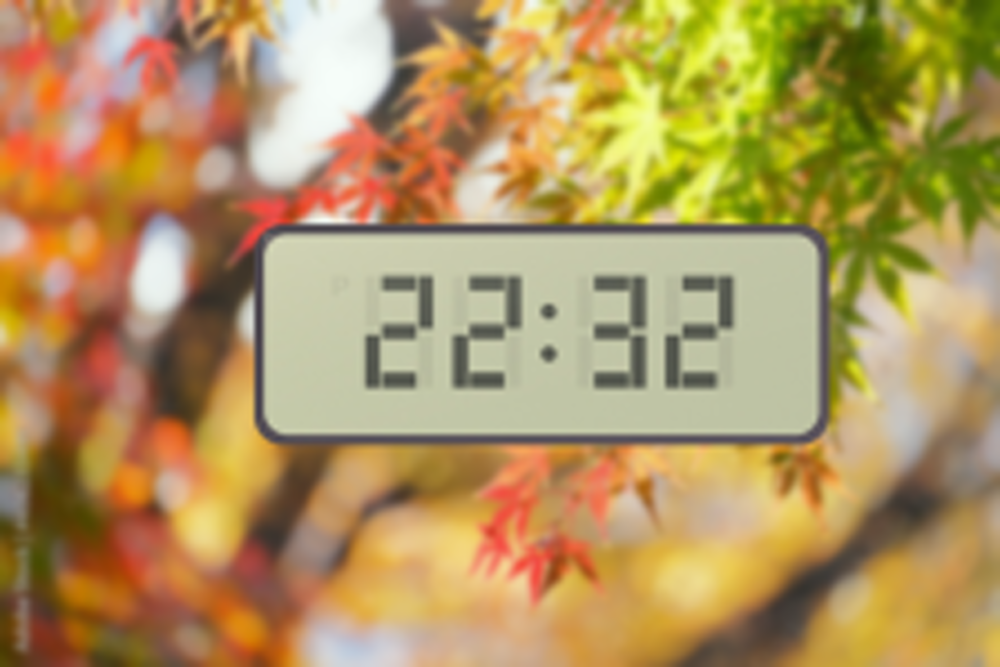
22:32
